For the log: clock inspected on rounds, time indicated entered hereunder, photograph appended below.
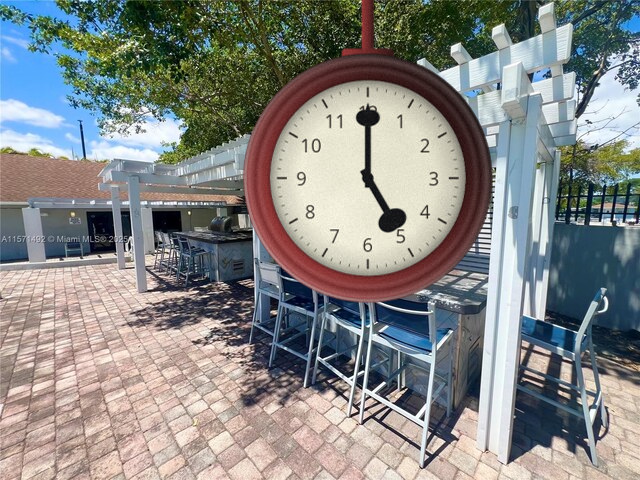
5:00
